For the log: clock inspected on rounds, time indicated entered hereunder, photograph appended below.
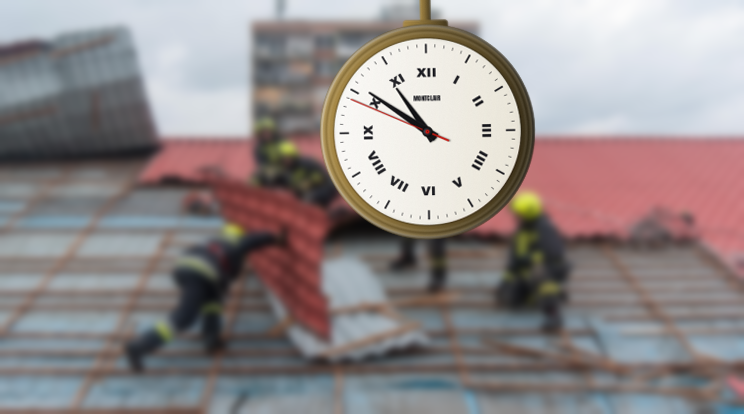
10:50:49
